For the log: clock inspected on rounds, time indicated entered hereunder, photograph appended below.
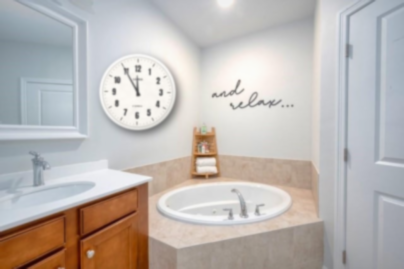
11:55
